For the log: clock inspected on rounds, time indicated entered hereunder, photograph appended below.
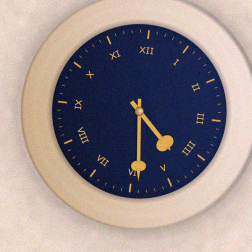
4:29
